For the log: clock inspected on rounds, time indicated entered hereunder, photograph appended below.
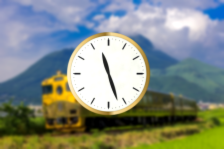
11:27
